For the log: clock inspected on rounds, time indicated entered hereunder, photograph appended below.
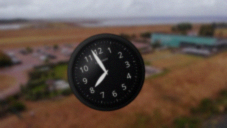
7:58
